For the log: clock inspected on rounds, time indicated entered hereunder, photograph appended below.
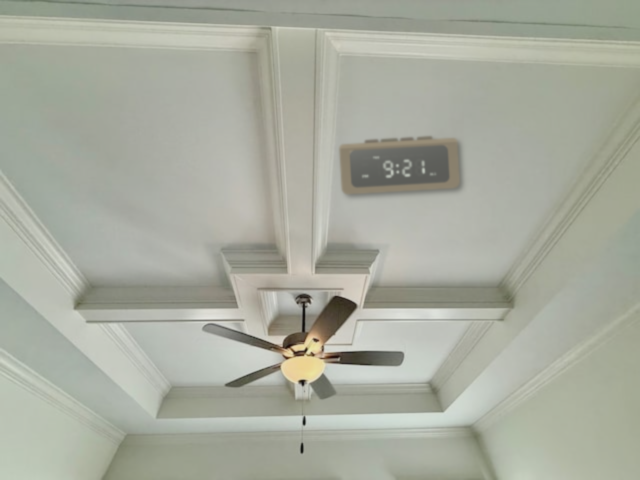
9:21
